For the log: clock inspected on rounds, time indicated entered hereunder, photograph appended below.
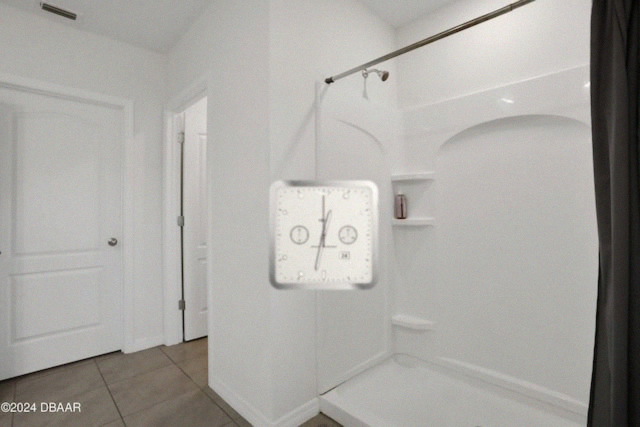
12:32
